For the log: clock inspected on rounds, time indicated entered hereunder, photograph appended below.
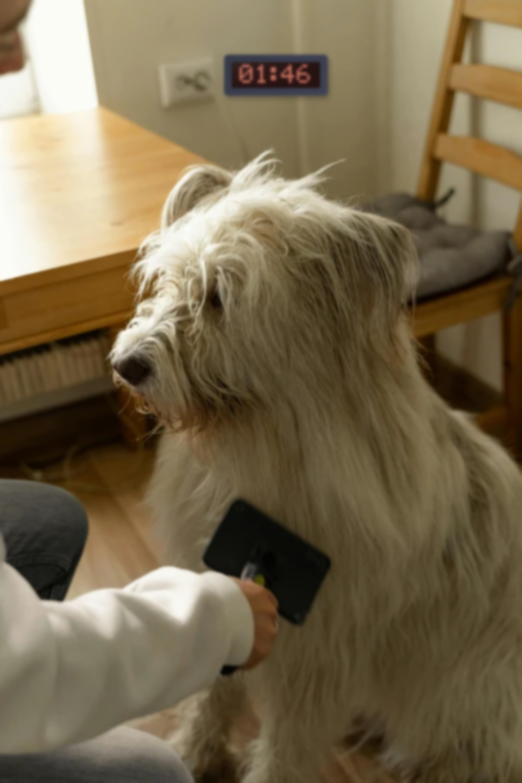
1:46
